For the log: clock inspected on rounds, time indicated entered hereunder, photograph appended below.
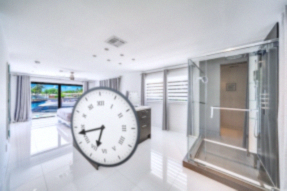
6:43
